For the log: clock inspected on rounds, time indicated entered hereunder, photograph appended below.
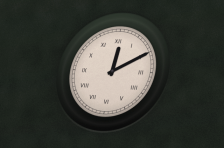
12:10
